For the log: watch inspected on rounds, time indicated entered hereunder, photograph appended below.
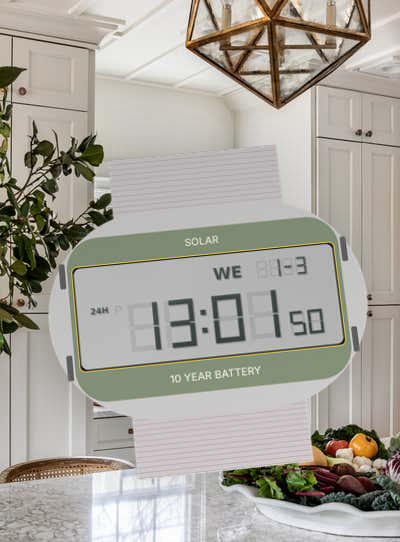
13:01:50
